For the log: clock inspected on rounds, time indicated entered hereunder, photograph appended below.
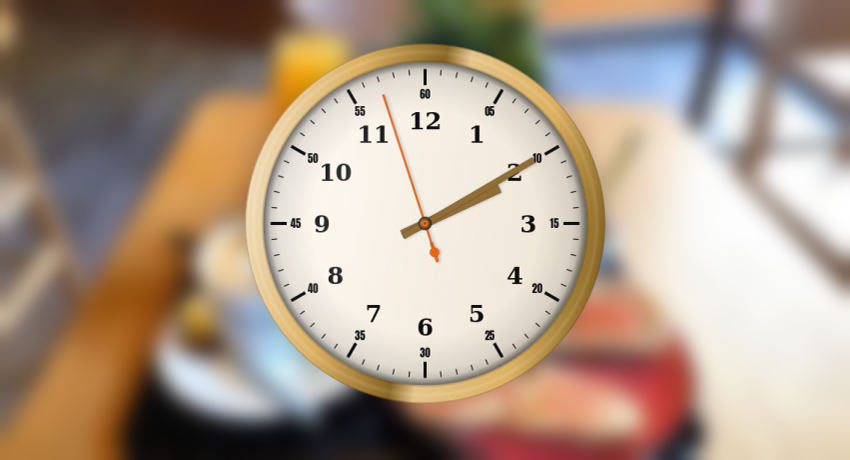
2:09:57
